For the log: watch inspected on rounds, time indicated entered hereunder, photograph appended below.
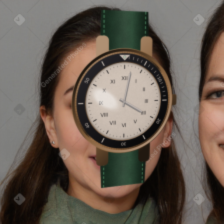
4:02
